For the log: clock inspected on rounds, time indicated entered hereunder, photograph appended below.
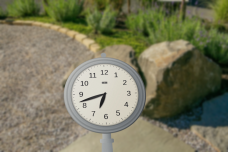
6:42
